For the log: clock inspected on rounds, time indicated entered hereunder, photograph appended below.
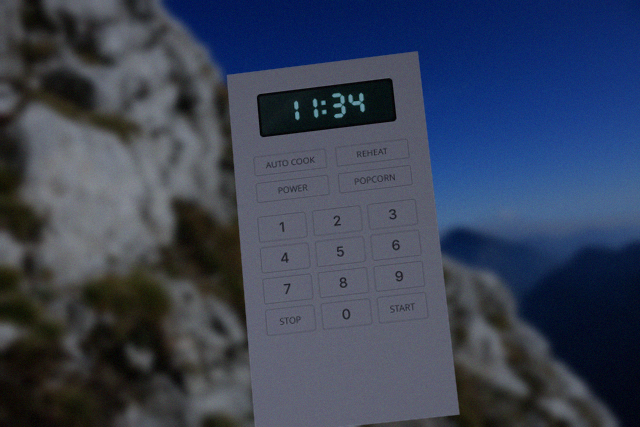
11:34
